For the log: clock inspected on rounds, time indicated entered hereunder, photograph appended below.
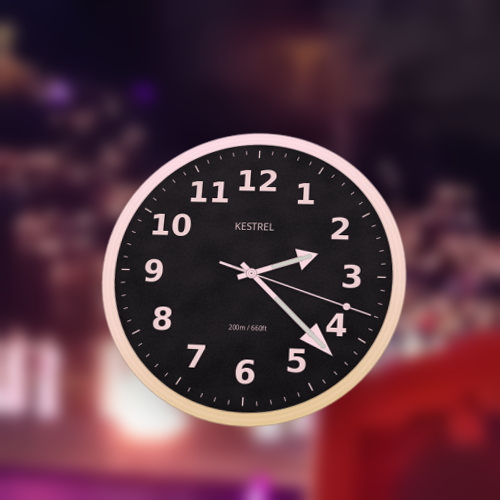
2:22:18
